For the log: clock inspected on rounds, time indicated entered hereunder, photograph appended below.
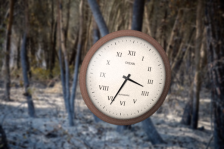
3:34
